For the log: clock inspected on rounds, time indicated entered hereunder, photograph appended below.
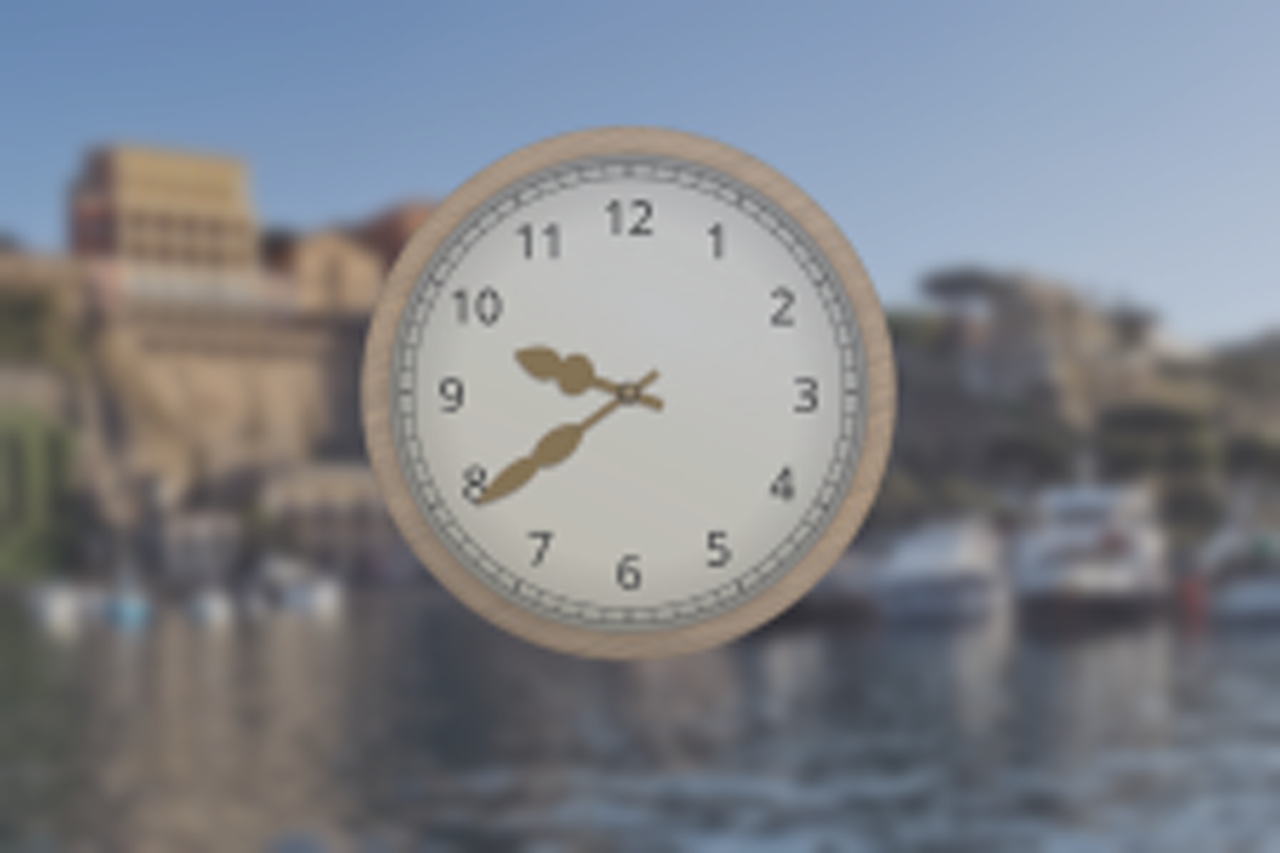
9:39
